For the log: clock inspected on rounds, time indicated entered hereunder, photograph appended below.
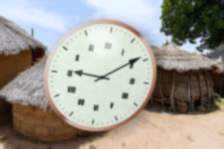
9:09
